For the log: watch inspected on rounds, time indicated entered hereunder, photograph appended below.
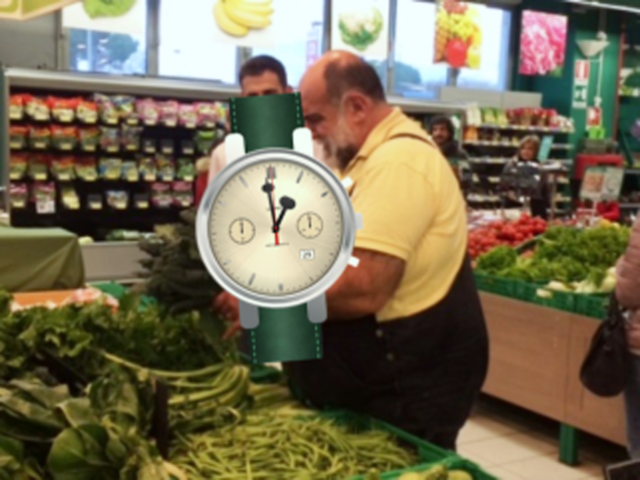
12:59
